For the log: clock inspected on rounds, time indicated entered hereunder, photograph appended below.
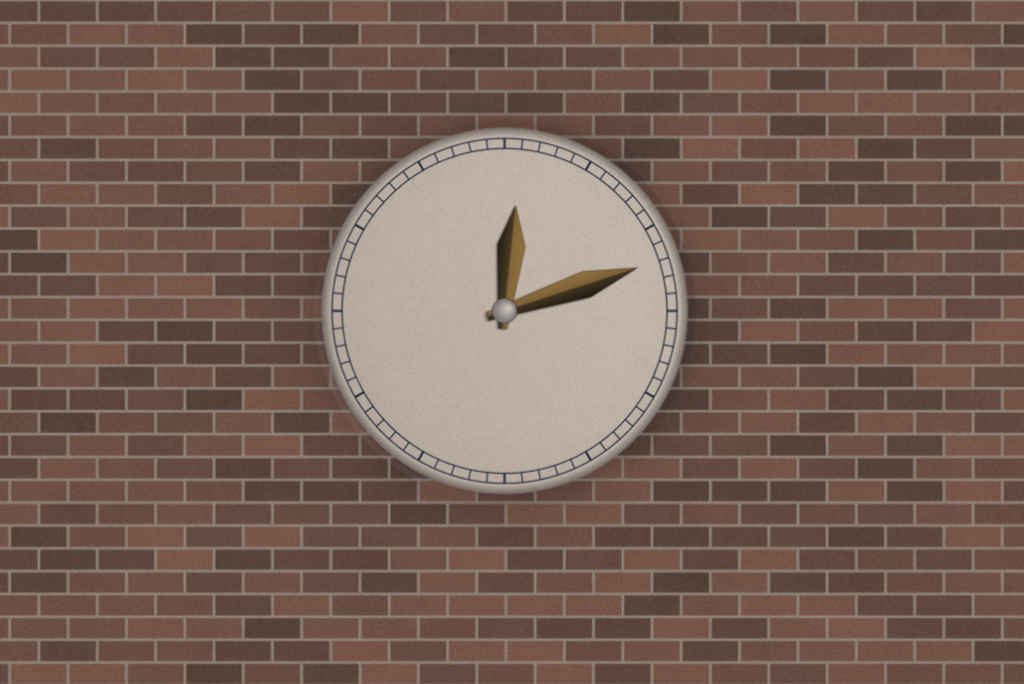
12:12
